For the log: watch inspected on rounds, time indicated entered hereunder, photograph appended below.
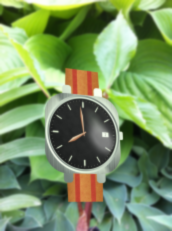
7:59
